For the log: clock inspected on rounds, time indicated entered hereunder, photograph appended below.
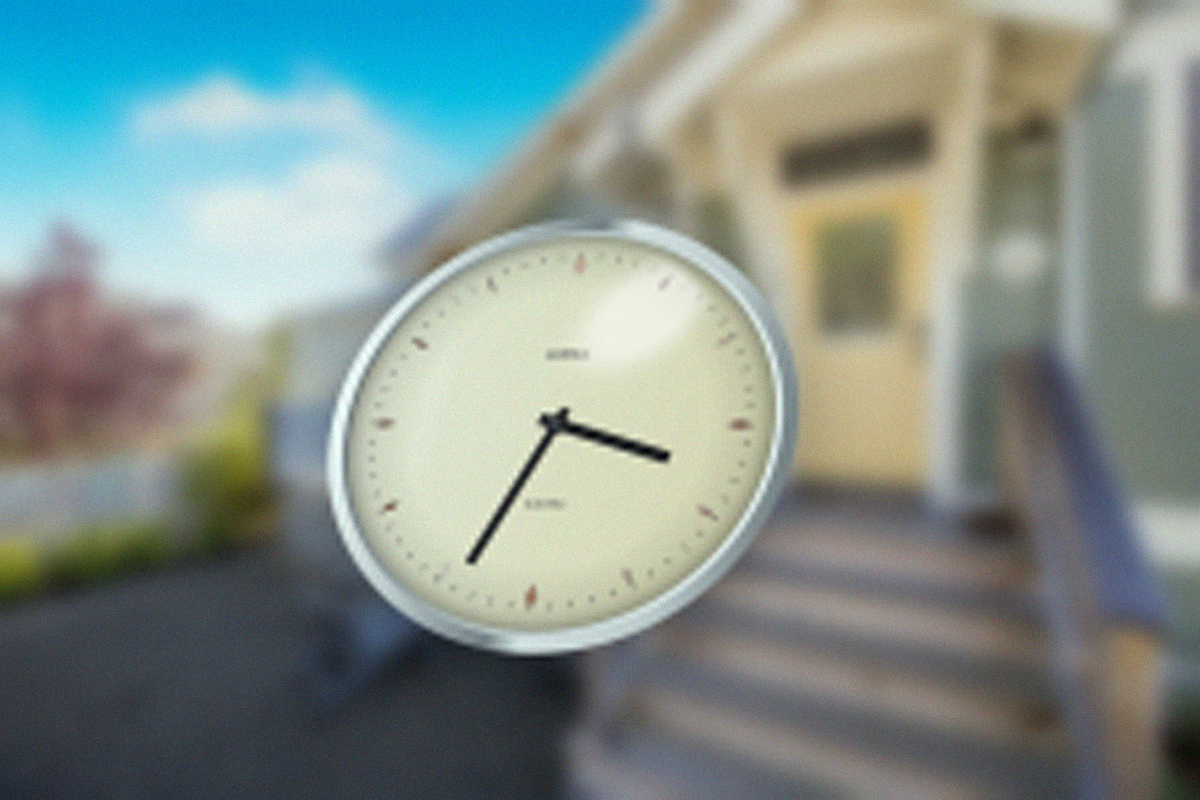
3:34
